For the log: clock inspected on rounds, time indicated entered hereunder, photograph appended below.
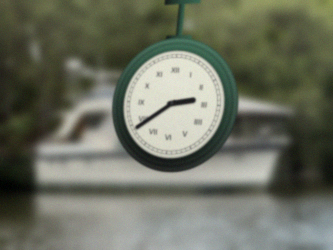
2:39
